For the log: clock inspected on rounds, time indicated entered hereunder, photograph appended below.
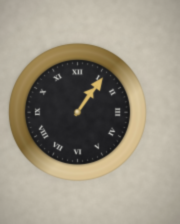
1:06
